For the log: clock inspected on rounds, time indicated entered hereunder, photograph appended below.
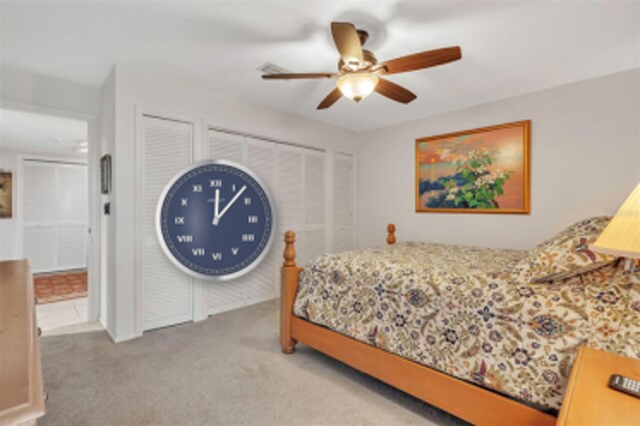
12:07
